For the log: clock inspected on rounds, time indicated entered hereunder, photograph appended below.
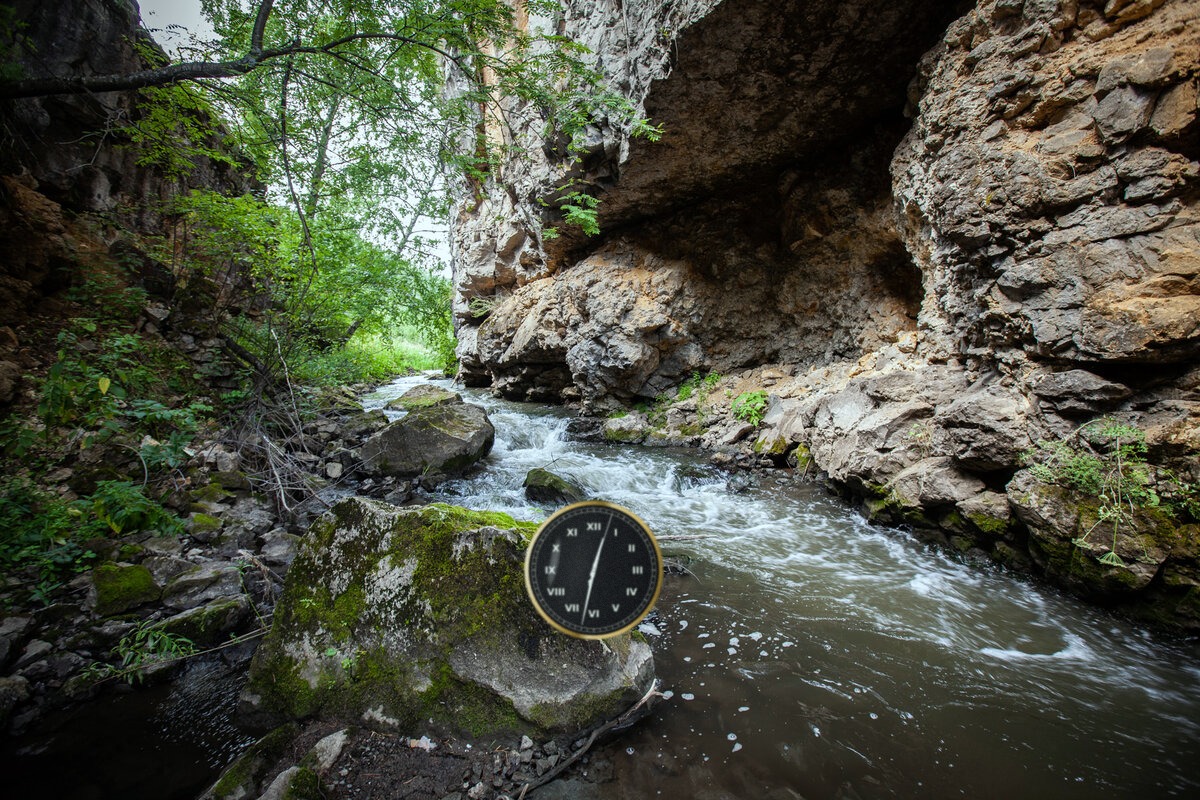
12:32:03
